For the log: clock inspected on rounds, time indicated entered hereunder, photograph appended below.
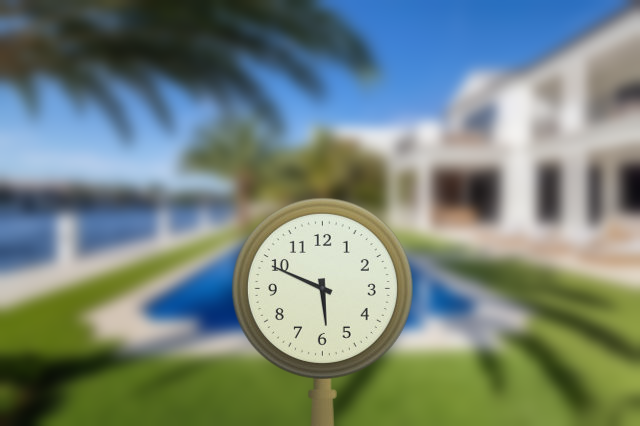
5:49
